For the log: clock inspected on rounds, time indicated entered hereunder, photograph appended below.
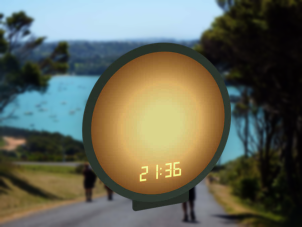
21:36
